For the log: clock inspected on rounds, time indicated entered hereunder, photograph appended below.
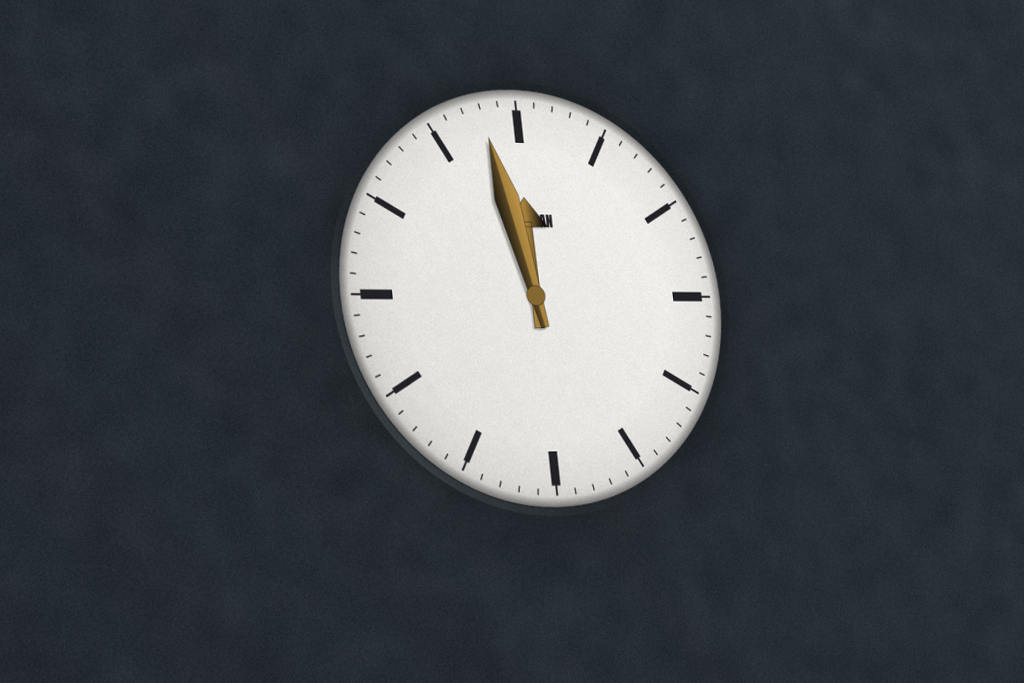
11:58
